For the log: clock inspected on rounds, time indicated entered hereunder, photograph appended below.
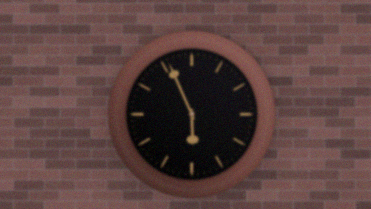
5:56
